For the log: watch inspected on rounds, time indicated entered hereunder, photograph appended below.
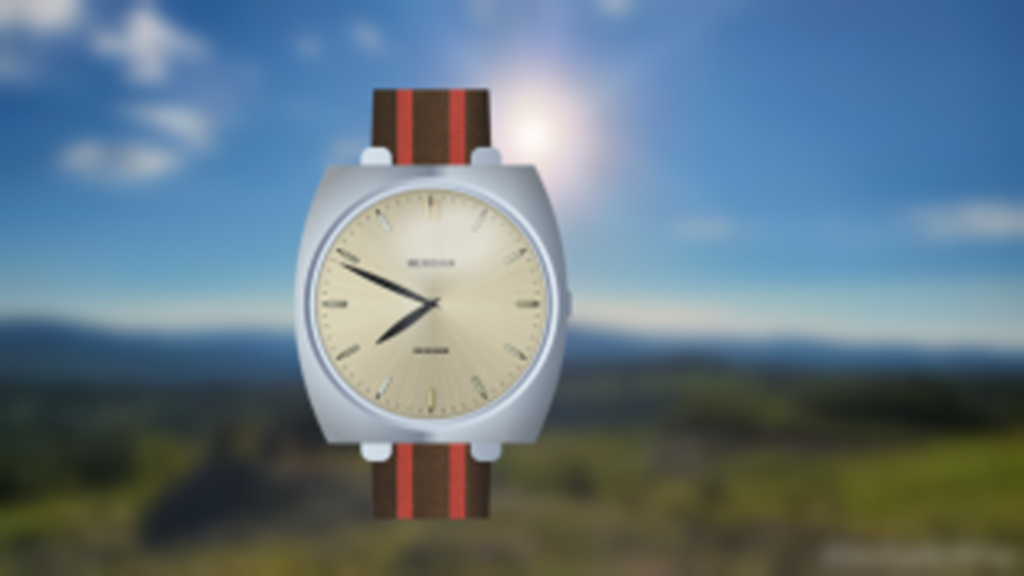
7:49
